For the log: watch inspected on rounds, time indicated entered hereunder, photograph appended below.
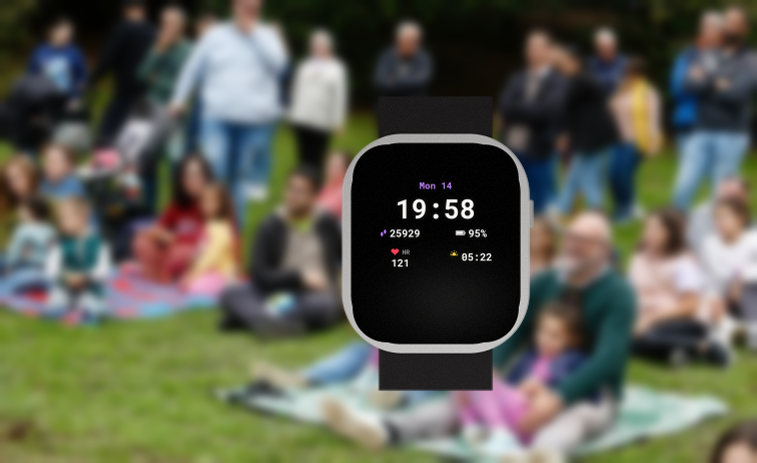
19:58
